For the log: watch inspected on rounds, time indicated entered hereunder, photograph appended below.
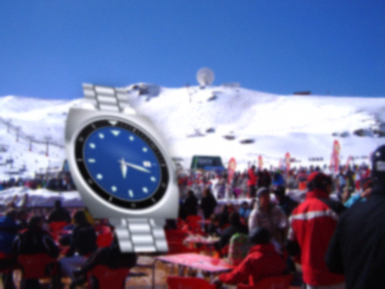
6:18
